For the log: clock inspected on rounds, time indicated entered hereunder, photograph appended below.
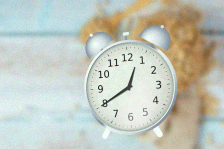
12:40
